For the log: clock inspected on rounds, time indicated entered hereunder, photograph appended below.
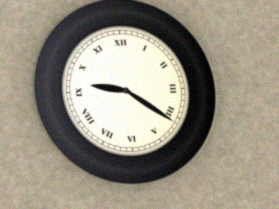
9:21
